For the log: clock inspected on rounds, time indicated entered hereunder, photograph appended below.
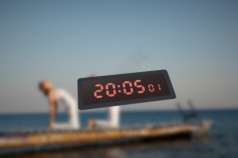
20:05:01
